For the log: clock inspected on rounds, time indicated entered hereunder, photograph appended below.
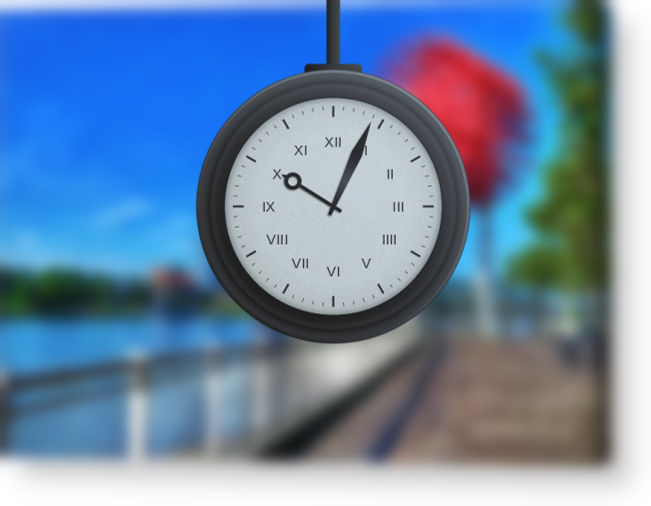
10:04
